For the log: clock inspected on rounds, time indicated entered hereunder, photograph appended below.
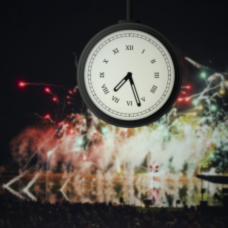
7:27
